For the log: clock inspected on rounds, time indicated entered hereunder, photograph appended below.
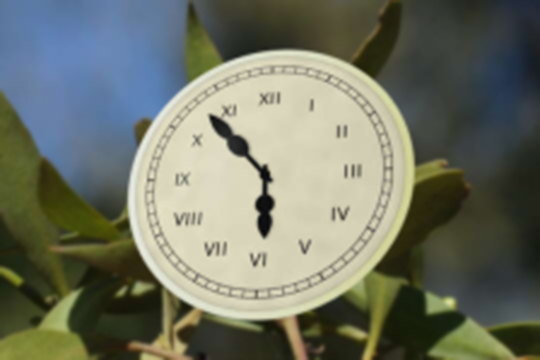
5:53
